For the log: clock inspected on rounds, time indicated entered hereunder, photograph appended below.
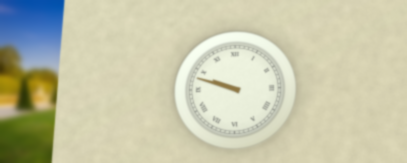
9:48
